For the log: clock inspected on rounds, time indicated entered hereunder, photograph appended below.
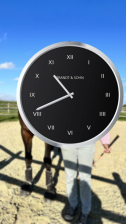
10:41
